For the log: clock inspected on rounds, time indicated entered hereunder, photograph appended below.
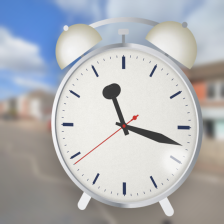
11:17:39
